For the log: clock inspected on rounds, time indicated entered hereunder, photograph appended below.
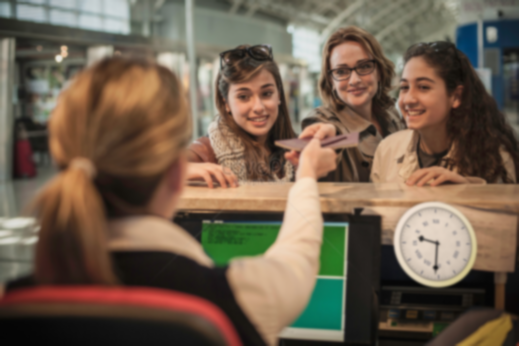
9:31
